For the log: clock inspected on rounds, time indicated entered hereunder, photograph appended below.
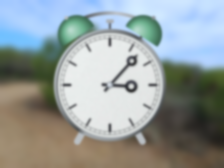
3:07
